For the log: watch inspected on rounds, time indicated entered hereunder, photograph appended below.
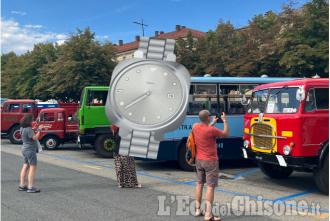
7:38
